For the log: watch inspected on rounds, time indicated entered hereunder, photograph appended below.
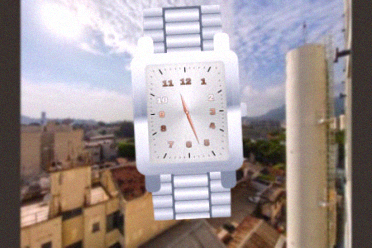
11:27
